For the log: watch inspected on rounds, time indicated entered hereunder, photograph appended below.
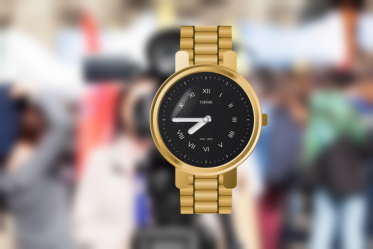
7:45
